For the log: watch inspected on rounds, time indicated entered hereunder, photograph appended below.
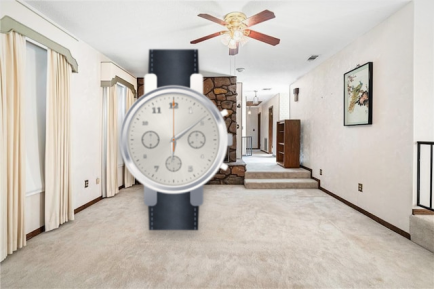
6:09
